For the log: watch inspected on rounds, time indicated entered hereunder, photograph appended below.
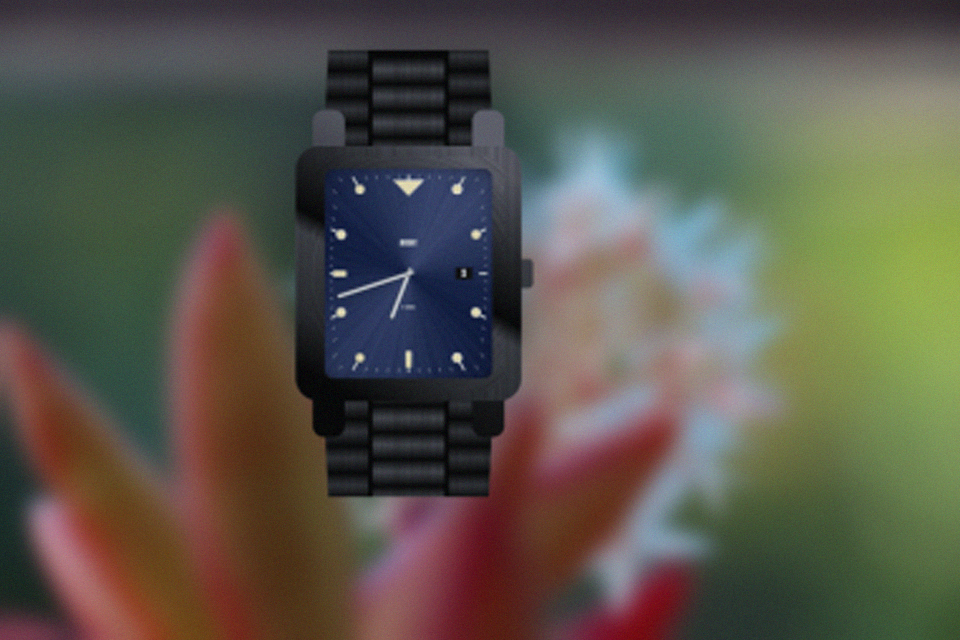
6:42
